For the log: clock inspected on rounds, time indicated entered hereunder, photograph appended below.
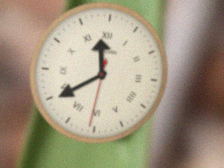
11:39:31
